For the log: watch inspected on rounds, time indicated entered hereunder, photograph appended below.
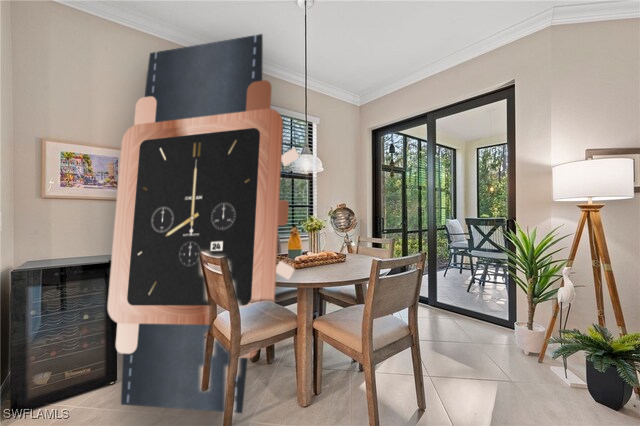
8:00
